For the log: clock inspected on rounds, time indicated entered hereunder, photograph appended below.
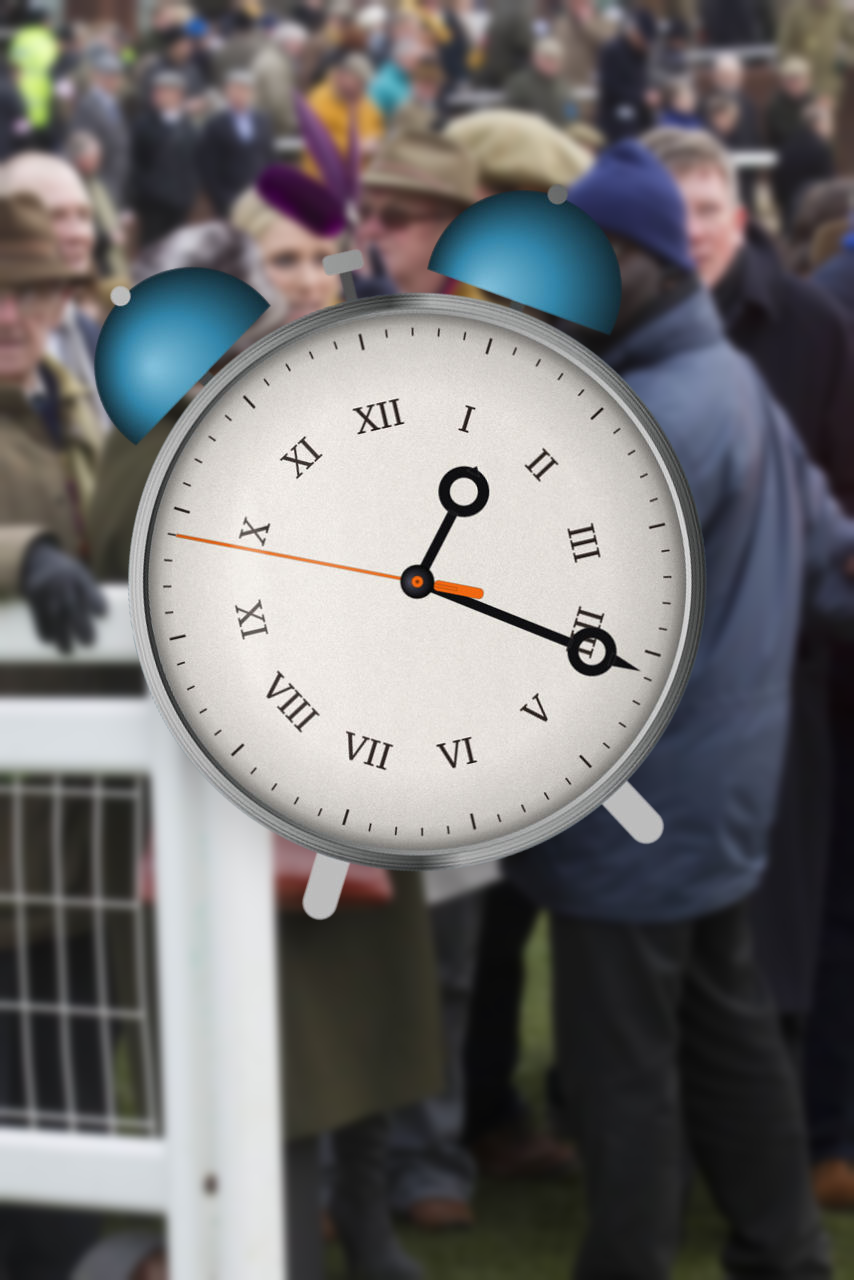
1:20:49
